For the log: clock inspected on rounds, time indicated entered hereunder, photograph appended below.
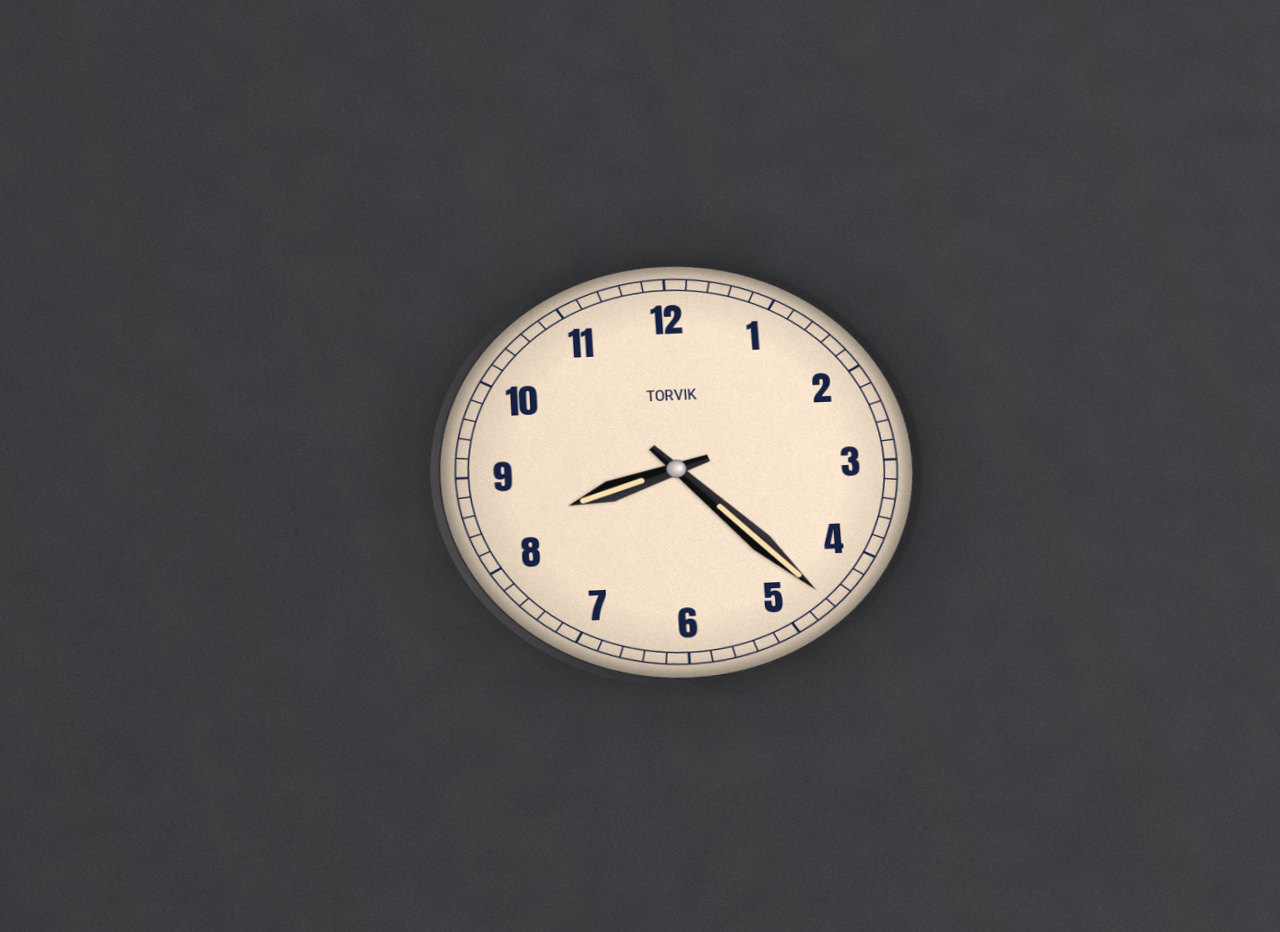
8:23
